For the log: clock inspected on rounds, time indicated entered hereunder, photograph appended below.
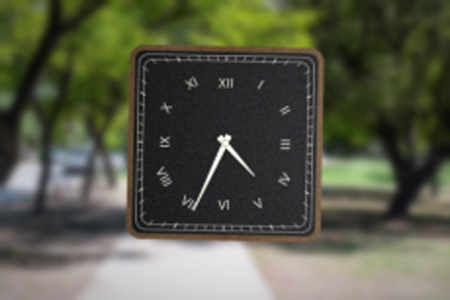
4:34
